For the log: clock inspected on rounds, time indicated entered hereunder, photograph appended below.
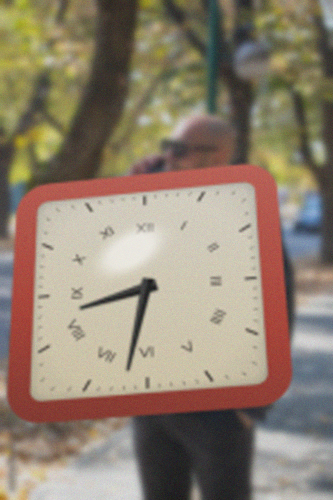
8:32
